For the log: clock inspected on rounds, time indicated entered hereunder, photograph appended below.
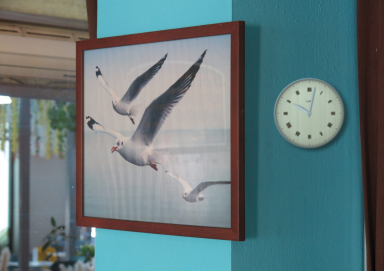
10:02
